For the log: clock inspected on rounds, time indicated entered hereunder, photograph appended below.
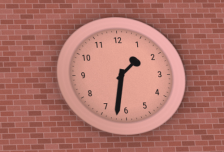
1:32
